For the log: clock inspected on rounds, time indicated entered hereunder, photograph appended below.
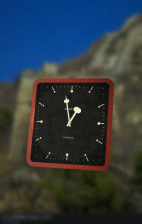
12:58
